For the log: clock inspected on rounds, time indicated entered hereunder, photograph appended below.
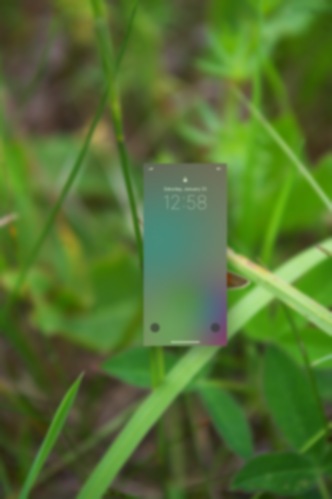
12:58
